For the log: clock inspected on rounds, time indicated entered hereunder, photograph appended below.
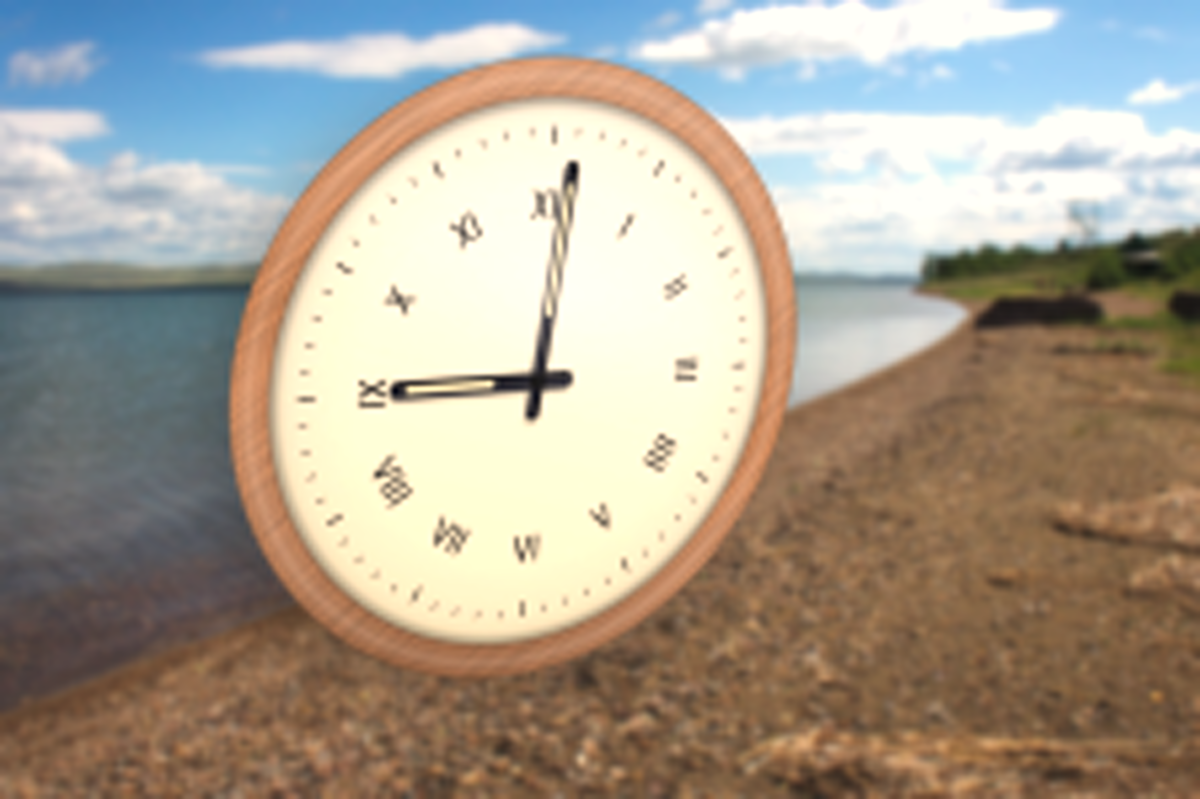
9:01
